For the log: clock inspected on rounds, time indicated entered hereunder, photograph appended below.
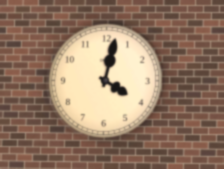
4:02
